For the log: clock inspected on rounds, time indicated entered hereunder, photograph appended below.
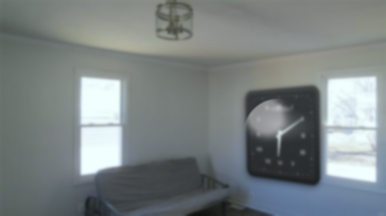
6:10
